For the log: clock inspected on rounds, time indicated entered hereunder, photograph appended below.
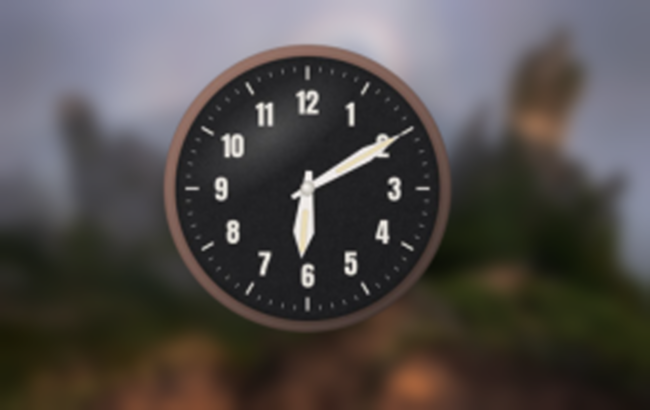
6:10
